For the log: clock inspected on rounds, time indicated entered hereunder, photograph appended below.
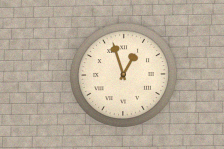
12:57
